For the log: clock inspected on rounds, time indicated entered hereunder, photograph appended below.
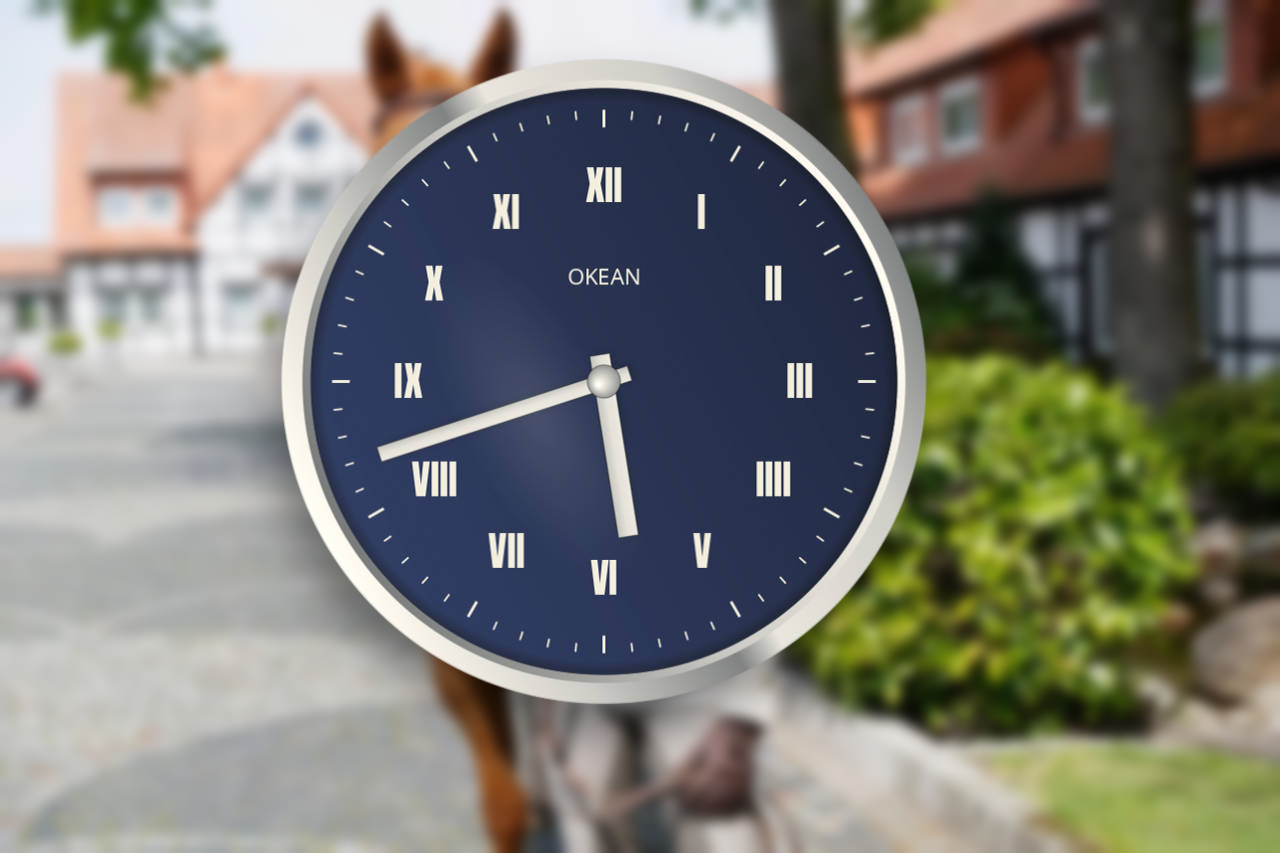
5:42
